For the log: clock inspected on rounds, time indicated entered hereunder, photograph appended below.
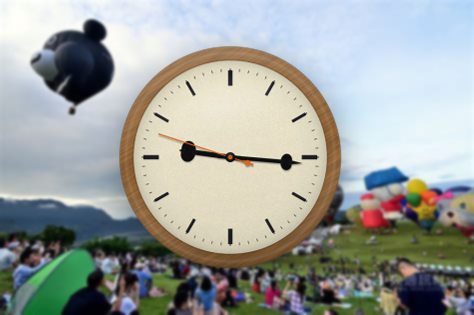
9:15:48
